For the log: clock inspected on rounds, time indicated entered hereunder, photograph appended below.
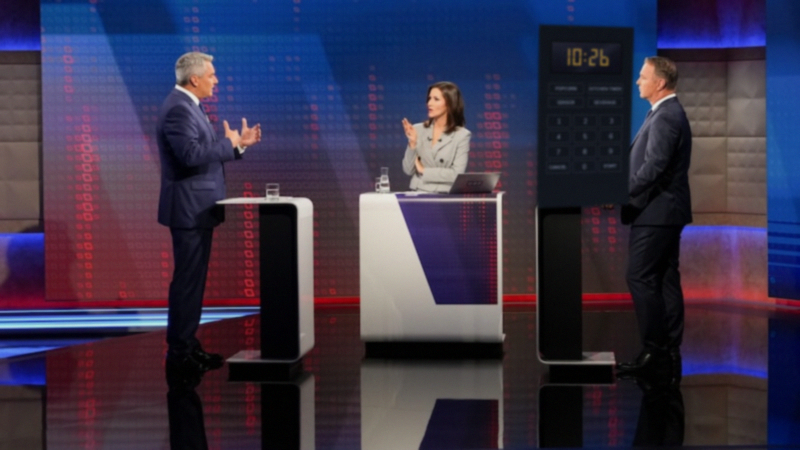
10:26
